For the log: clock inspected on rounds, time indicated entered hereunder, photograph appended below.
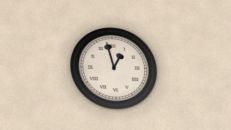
12:58
